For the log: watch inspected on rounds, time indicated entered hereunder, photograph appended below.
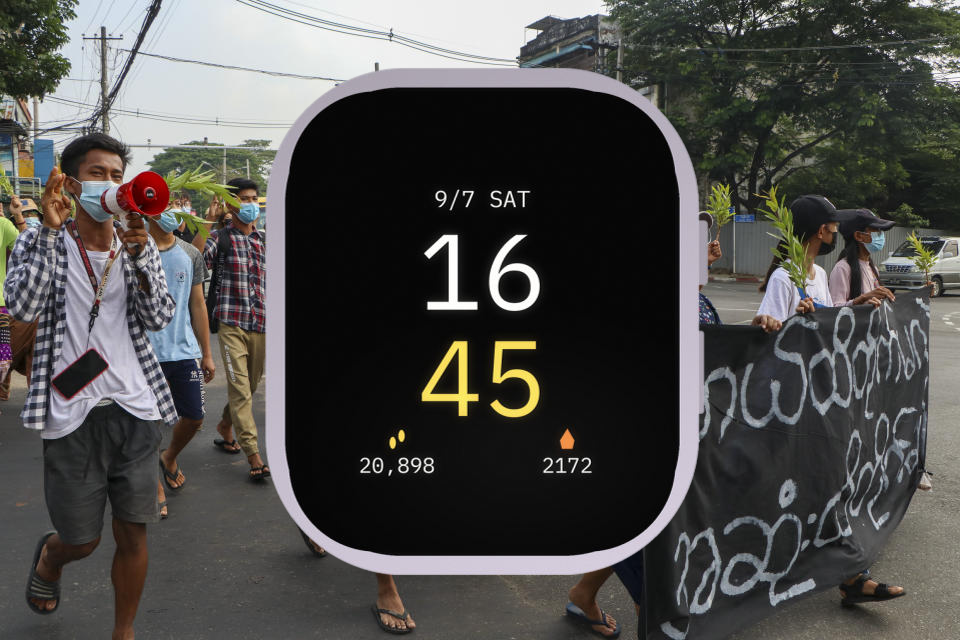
16:45
